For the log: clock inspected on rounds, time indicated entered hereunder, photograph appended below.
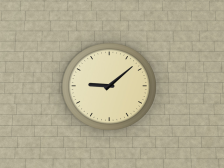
9:08
